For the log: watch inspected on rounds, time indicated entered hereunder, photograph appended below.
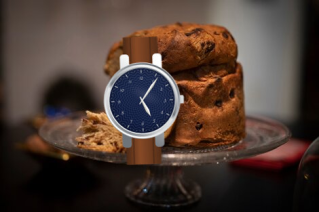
5:06
